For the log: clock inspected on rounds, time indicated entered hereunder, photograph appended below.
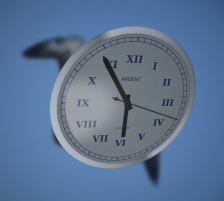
5:54:18
